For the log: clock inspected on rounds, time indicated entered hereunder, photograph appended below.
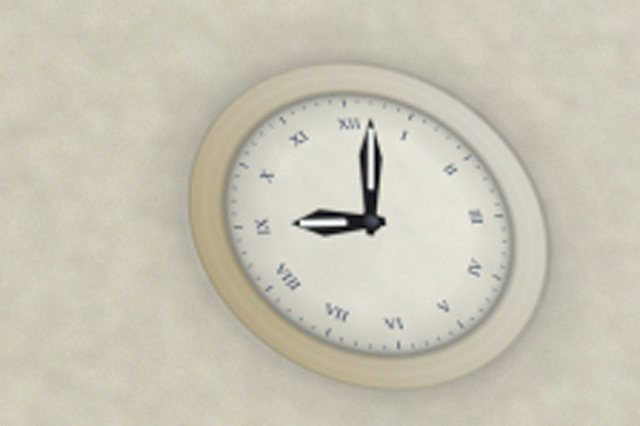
9:02
